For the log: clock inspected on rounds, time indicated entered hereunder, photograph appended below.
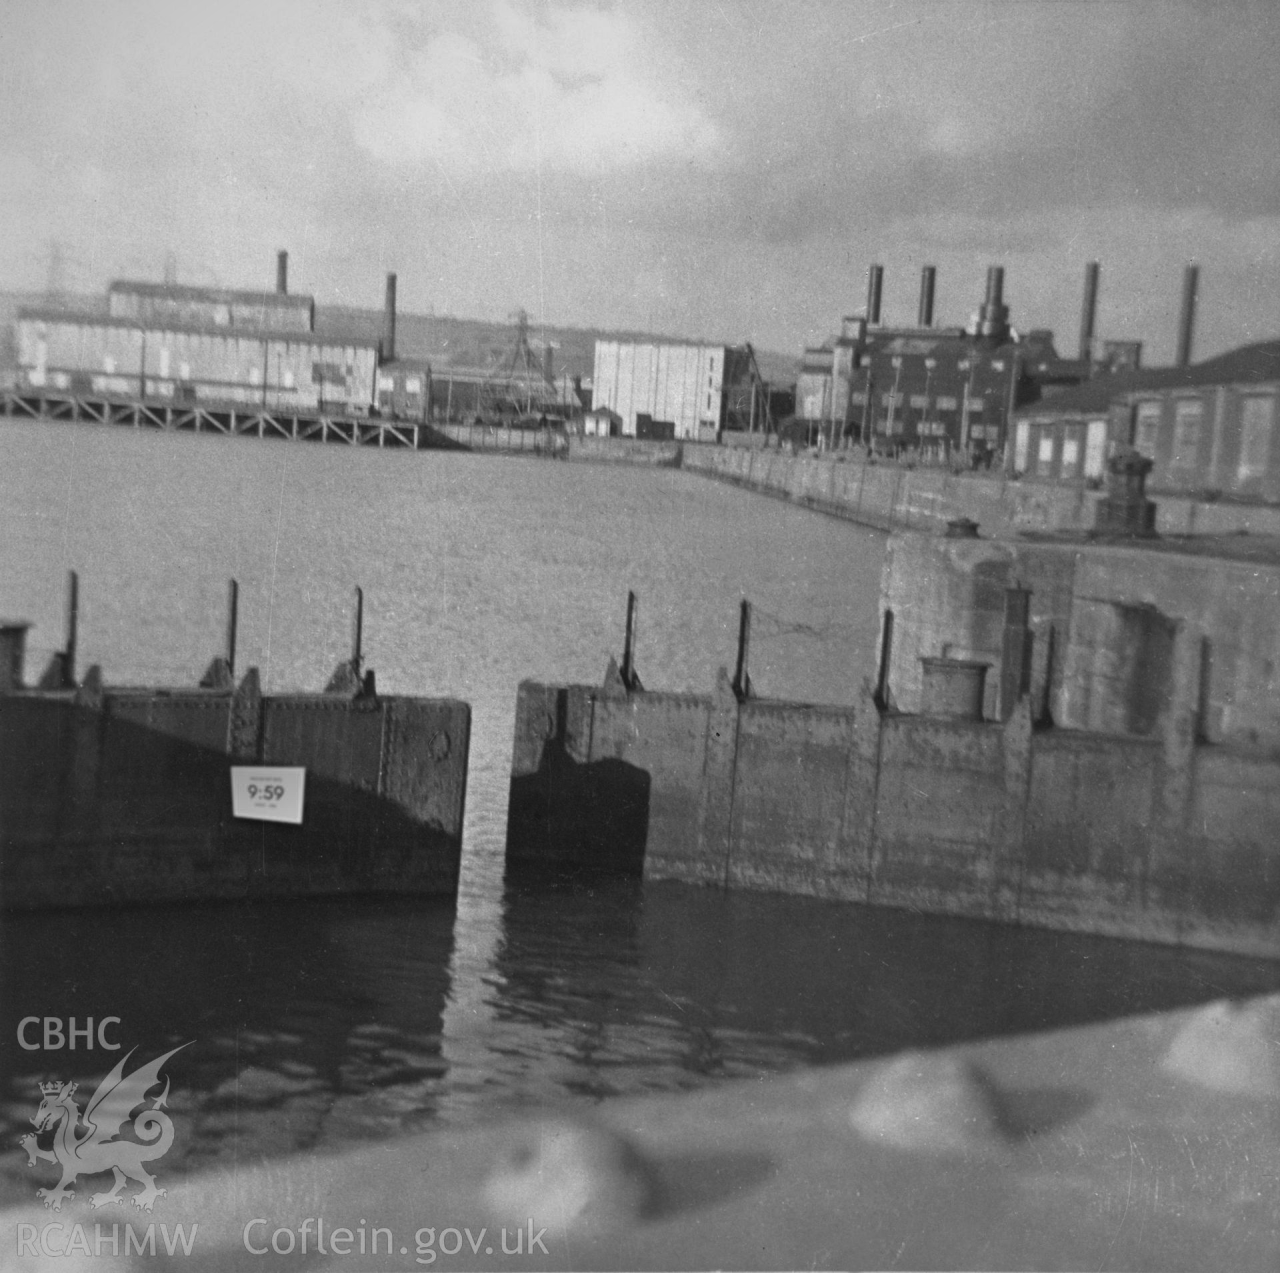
9:59
